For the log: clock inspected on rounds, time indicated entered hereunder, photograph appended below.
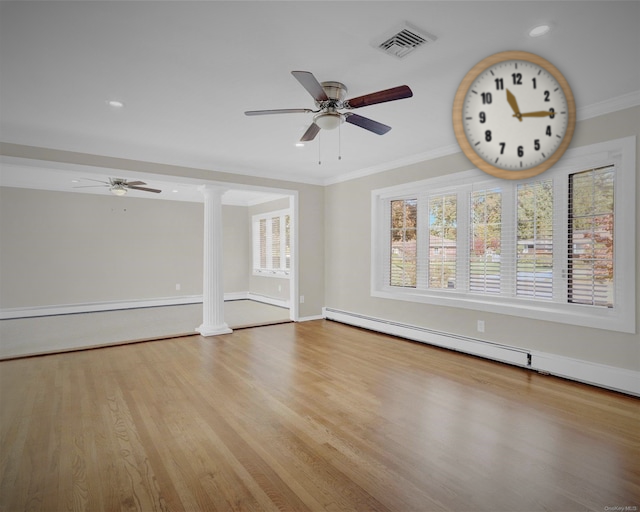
11:15
